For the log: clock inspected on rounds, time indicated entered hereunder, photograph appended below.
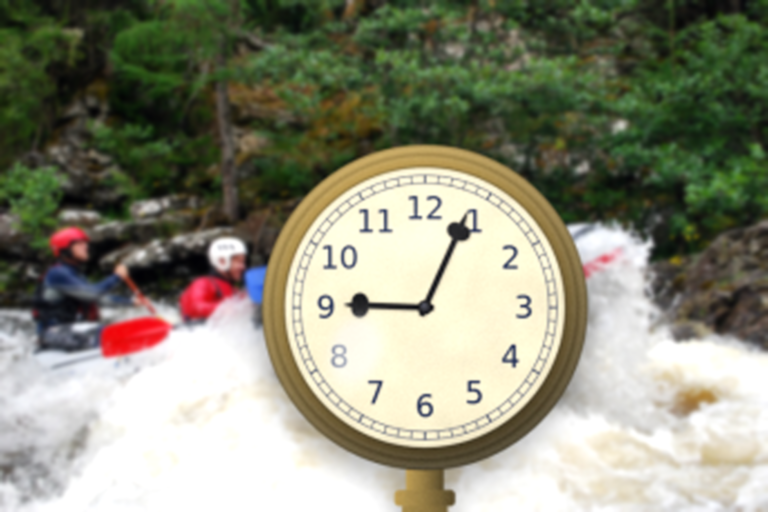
9:04
